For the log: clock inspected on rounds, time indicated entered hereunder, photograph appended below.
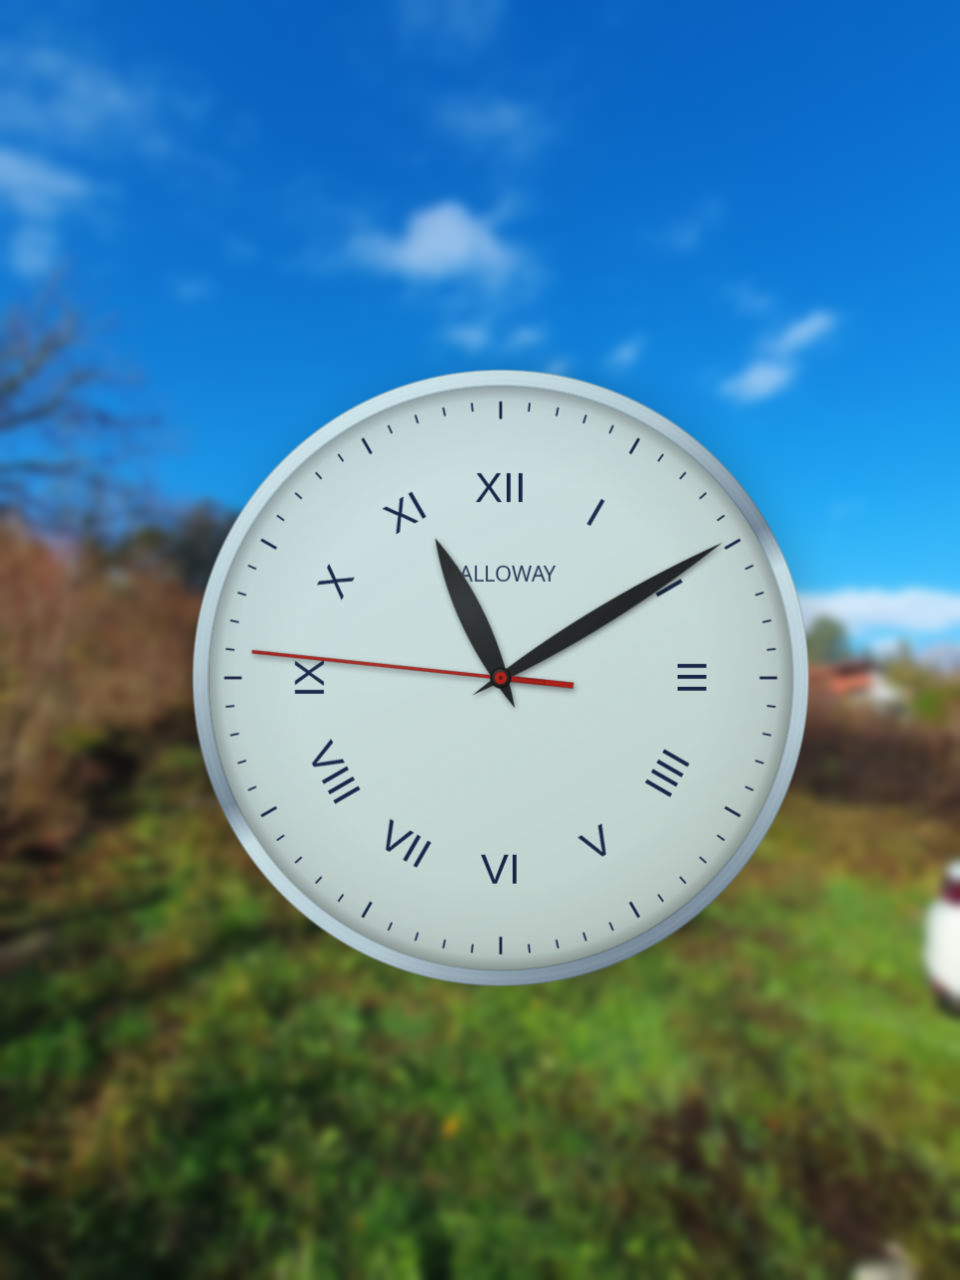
11:09:46
